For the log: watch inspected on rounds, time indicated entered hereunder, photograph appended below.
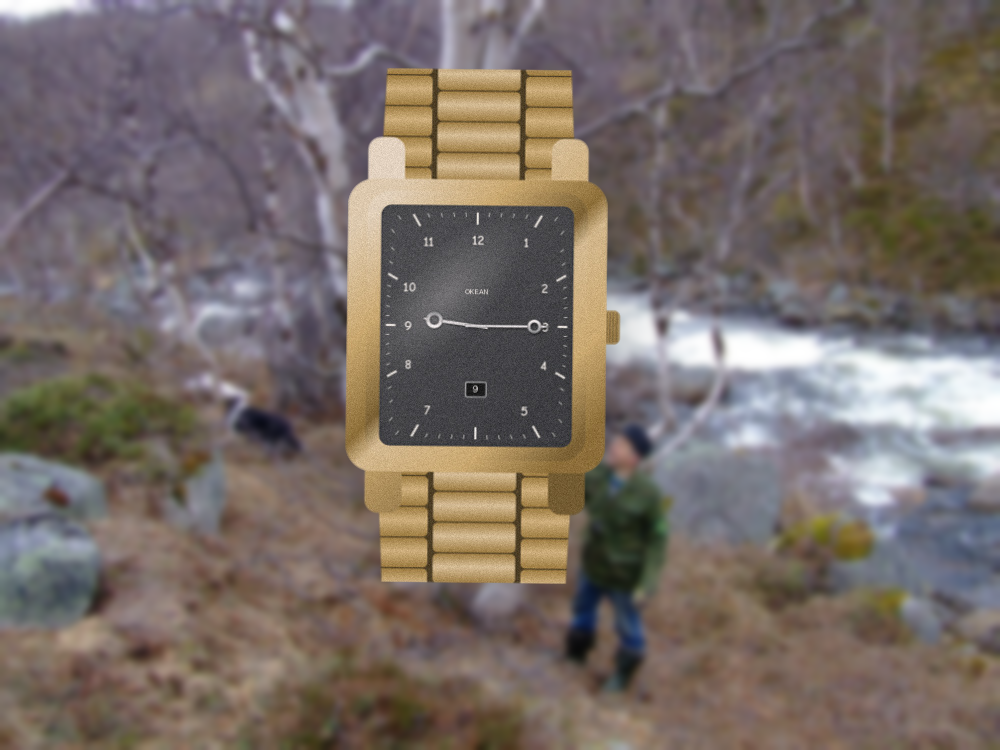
9:15
